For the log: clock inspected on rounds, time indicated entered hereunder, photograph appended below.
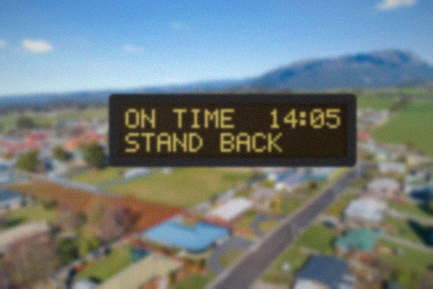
14:05
